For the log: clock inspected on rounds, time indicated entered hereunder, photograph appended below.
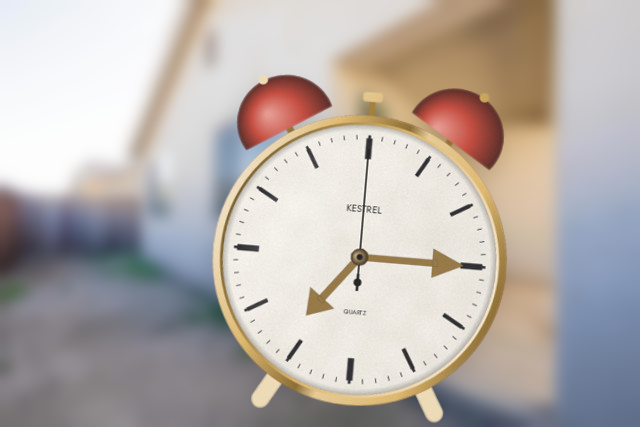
7:15:00
